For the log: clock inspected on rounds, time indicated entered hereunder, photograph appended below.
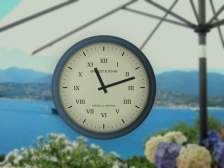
11:12
